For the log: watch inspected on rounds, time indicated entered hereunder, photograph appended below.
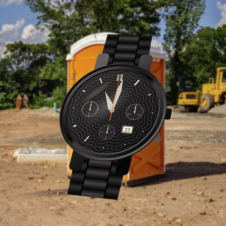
11:01
